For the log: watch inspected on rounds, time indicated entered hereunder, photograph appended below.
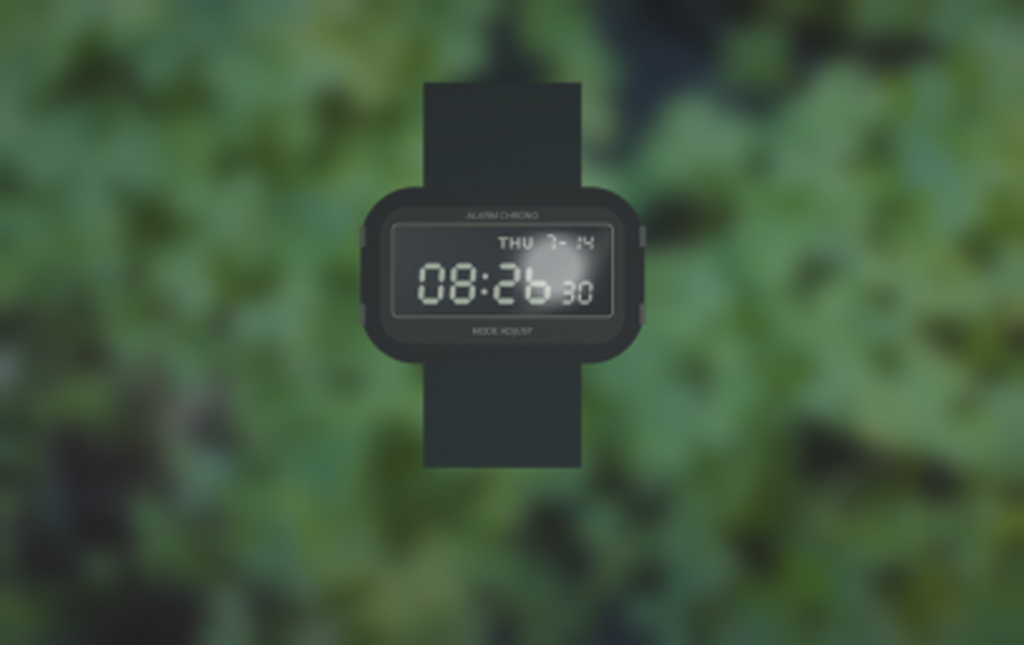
8:26:30
